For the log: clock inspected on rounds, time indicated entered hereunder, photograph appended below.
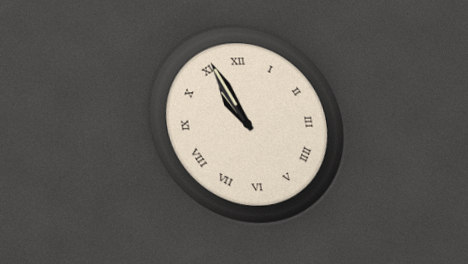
10:56
